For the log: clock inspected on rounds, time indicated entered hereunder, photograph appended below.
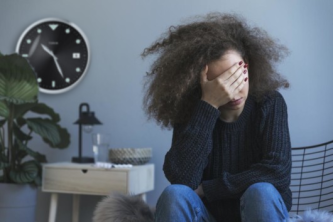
10:26
